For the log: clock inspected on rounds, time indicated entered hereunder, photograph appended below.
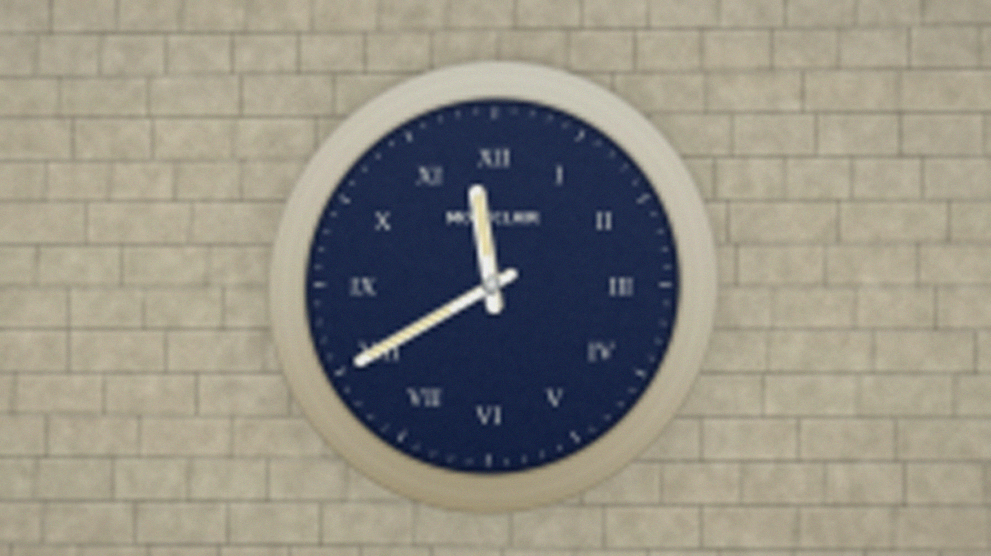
11:40
